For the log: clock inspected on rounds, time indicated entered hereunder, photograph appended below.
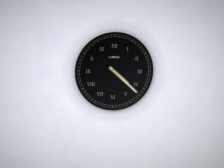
4:22
